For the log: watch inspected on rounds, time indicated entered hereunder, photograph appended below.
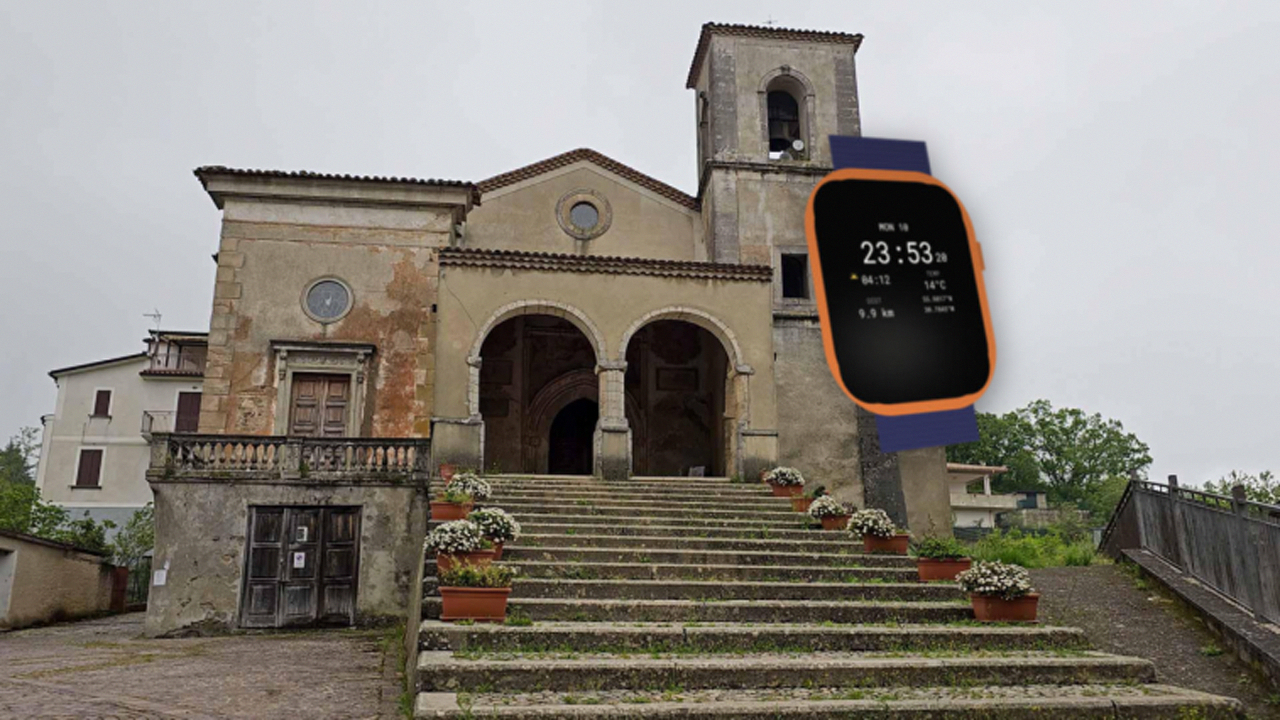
23:53
